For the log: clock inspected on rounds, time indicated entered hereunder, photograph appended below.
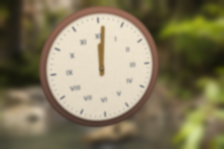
12:01
